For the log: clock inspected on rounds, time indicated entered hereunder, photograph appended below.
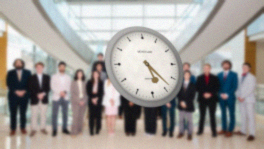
5:23
